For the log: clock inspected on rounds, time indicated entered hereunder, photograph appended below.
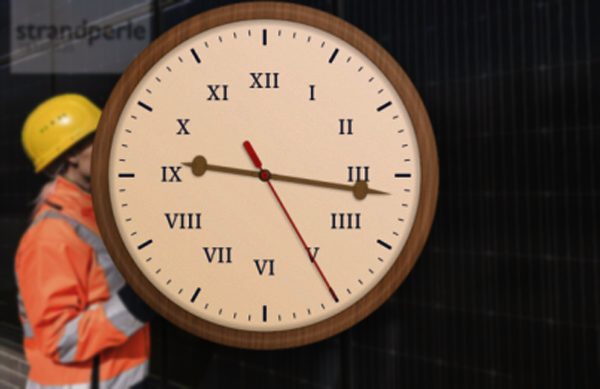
9:16:25
